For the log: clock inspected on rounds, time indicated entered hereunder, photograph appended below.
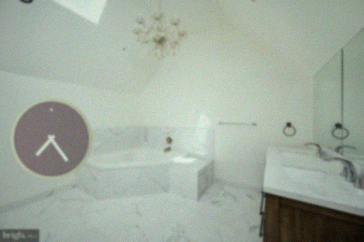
7:24
